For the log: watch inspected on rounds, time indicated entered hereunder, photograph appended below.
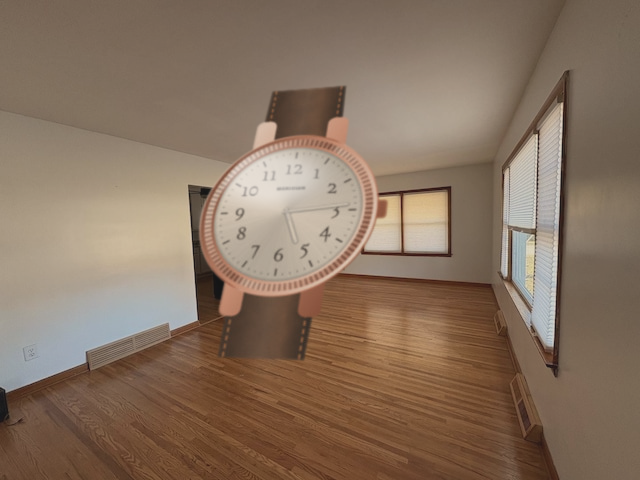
5:14
